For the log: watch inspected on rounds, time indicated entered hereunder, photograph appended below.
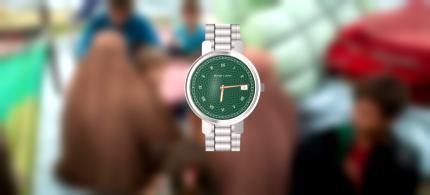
6:14
